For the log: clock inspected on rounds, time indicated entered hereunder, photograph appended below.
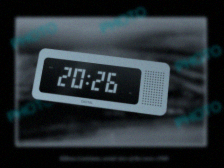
20:26
